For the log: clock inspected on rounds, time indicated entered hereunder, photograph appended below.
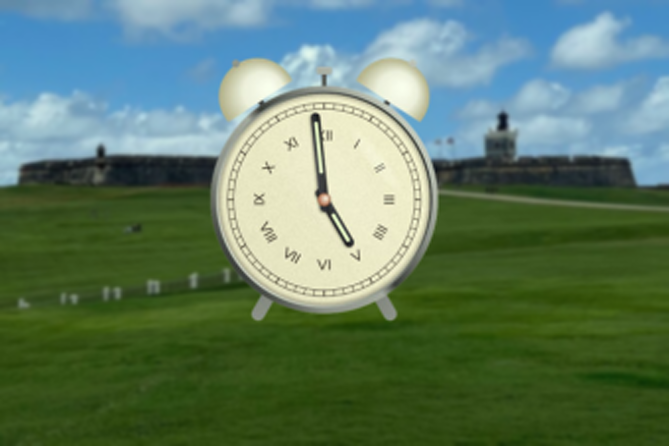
4:59
